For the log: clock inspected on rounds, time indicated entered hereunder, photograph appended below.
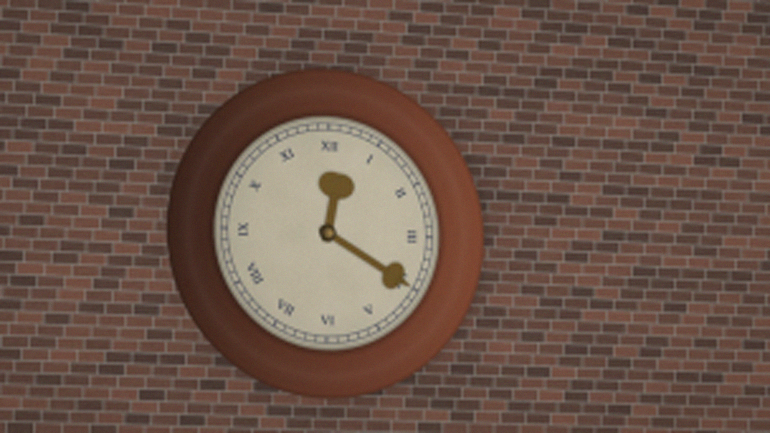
12:20
